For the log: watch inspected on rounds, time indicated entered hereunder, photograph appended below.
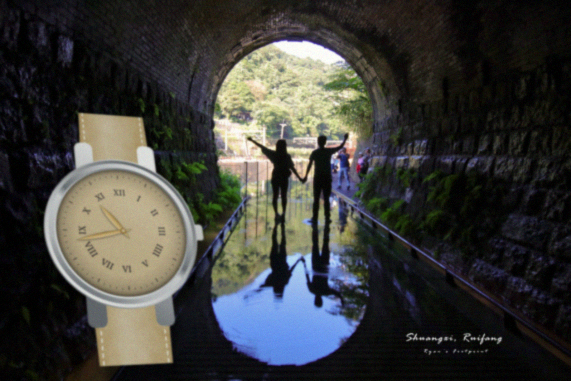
10:43
